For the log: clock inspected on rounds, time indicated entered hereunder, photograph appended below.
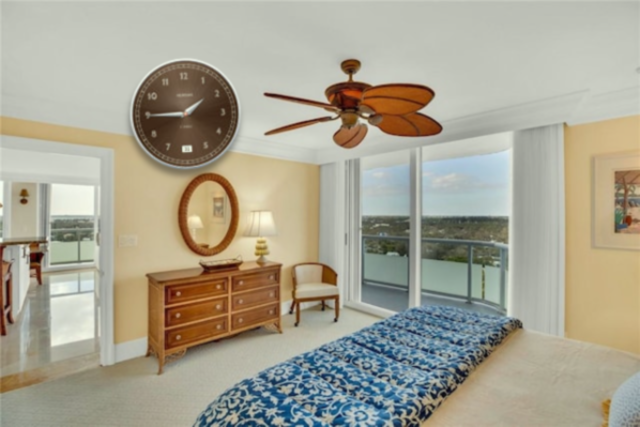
1:45
